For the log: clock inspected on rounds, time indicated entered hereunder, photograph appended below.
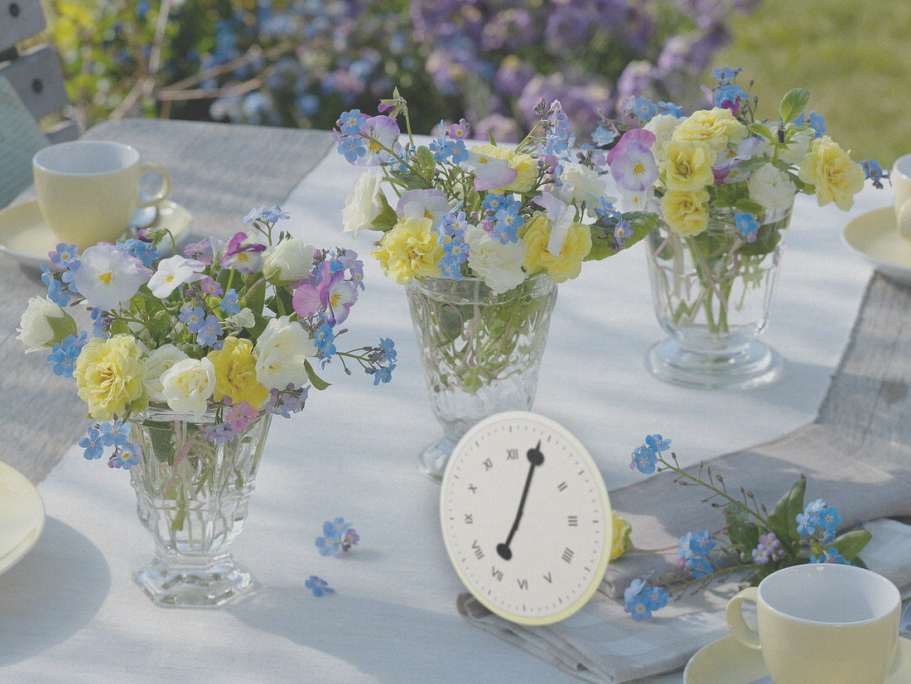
7:04
